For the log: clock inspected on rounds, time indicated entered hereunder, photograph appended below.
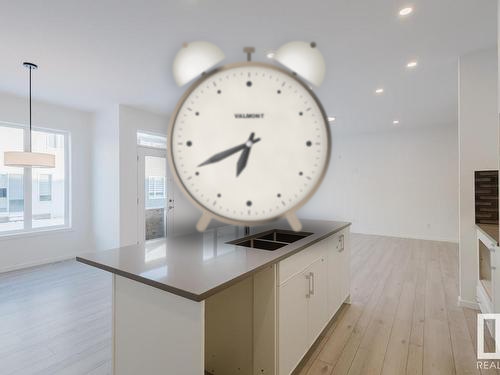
6:41
